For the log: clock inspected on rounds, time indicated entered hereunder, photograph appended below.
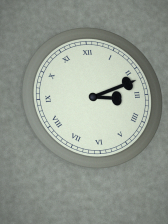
3:12
